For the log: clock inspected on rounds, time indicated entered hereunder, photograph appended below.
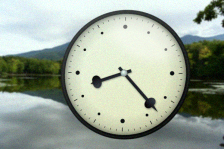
8:23
